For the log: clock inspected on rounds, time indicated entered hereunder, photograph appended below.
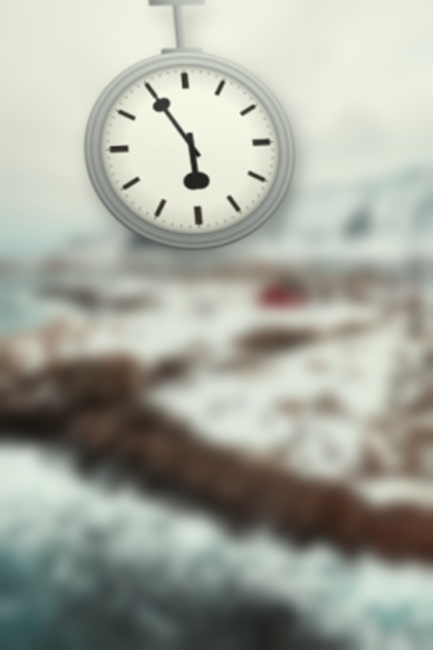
5:55
